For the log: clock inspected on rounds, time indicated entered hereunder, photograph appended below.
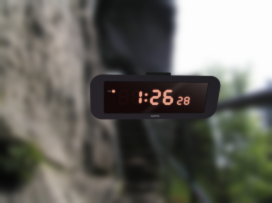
1:26:28
